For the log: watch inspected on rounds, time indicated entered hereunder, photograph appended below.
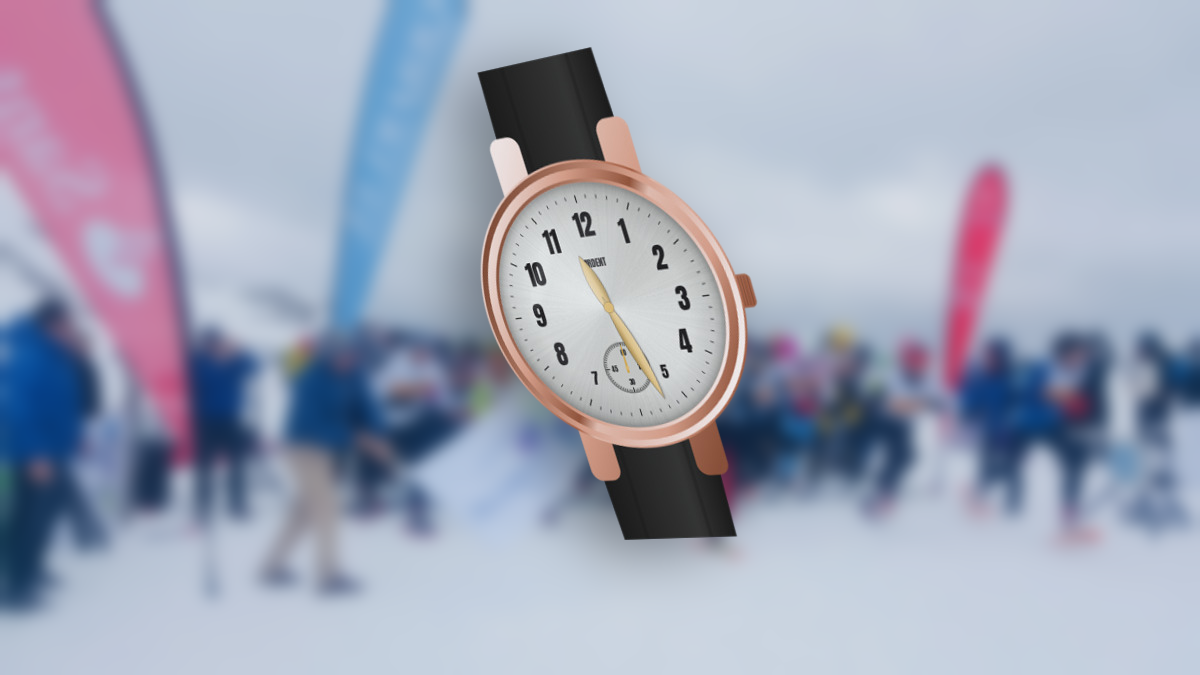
11:27
